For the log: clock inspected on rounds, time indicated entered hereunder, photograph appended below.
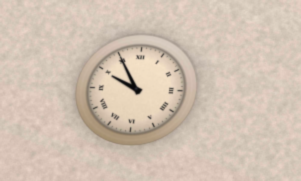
9:55
